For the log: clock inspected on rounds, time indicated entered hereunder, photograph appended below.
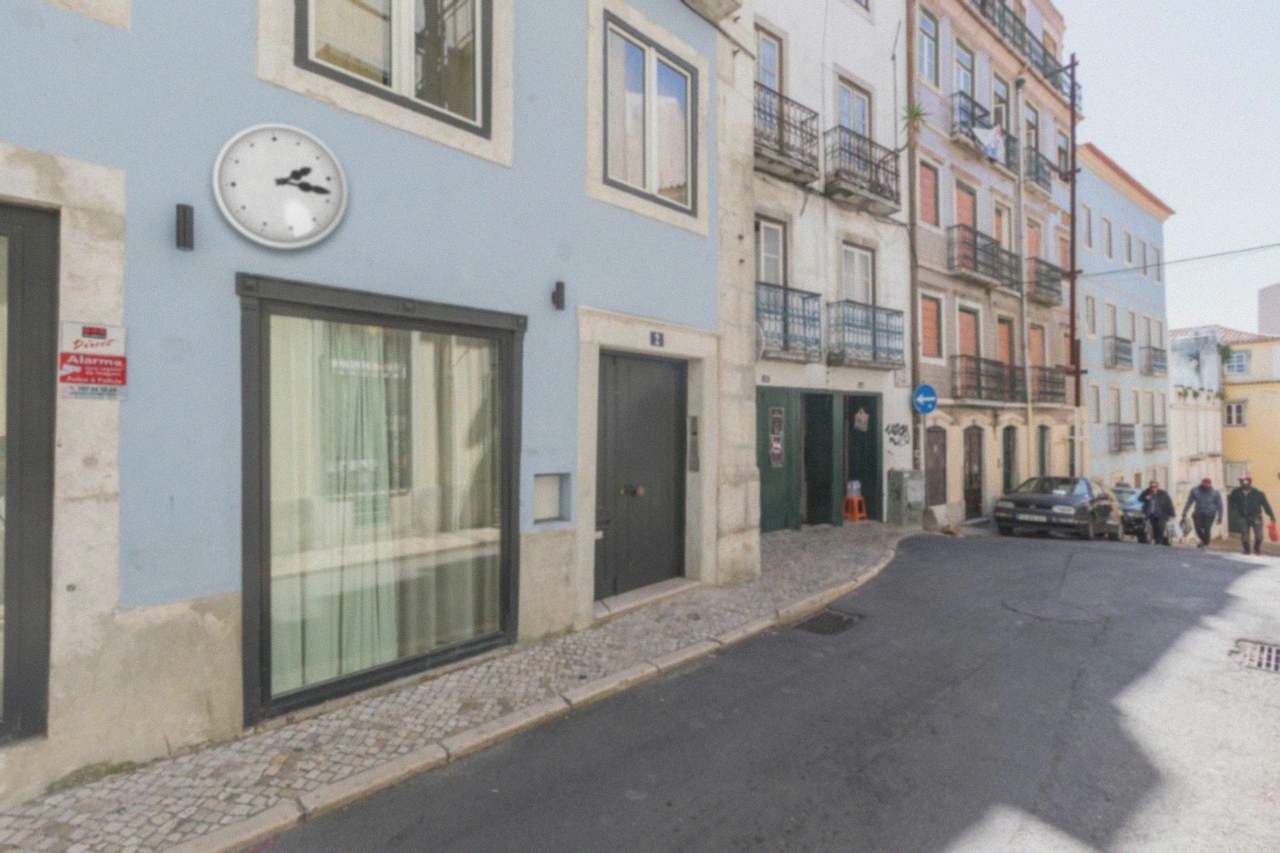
2:18
